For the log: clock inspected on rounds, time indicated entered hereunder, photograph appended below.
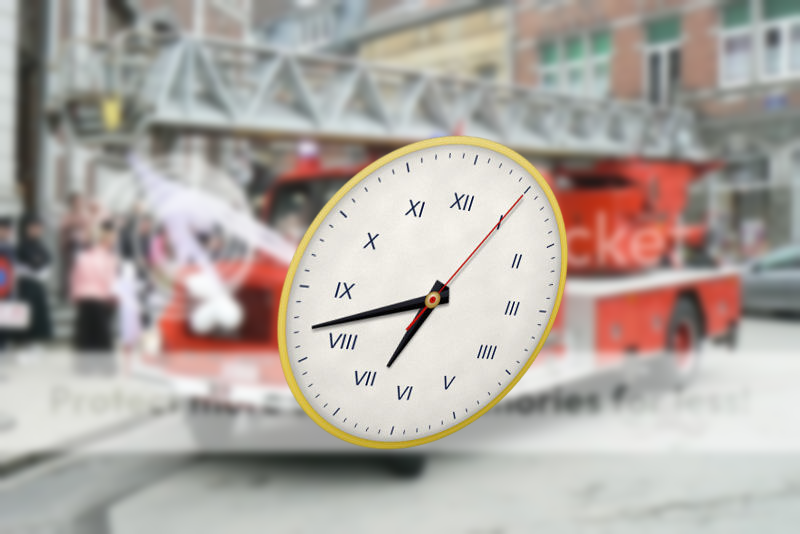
6:42:05
